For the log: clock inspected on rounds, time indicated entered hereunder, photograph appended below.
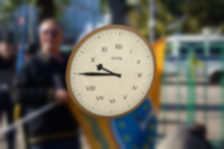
9:45
